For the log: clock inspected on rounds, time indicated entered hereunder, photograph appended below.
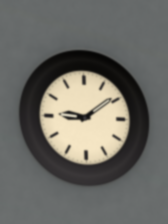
9:09
